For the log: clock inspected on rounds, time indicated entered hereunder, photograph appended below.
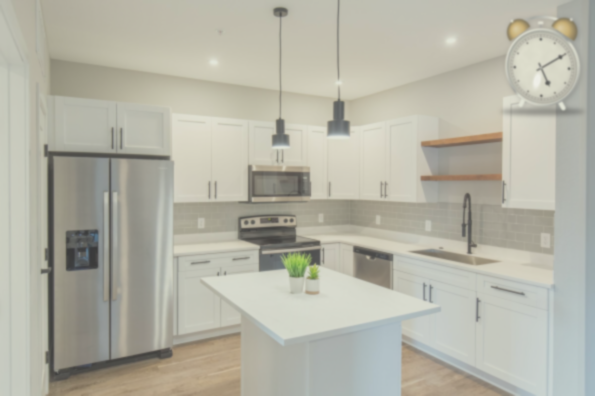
5:10
